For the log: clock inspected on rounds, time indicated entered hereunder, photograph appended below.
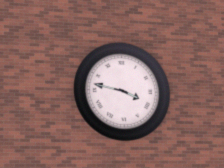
3:47
